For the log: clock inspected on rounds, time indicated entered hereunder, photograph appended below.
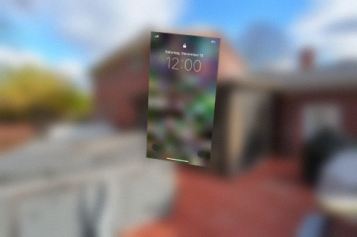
12:00
